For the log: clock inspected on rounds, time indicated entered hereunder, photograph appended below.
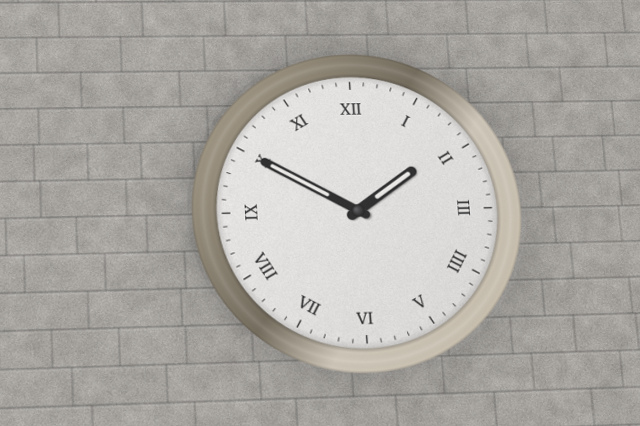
1:50
